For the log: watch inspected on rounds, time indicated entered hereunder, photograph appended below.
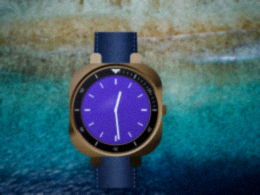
12:29
